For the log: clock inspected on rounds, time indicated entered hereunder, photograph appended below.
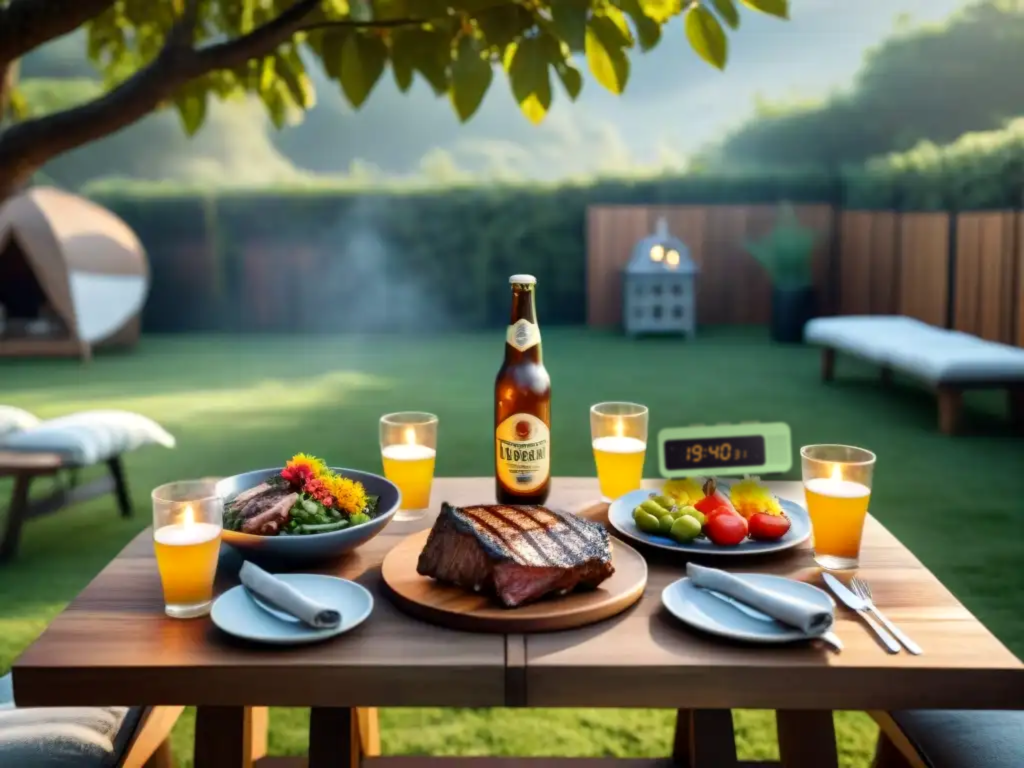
19:40
